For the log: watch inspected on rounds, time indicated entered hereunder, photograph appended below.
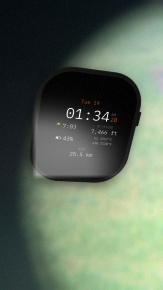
1:34
